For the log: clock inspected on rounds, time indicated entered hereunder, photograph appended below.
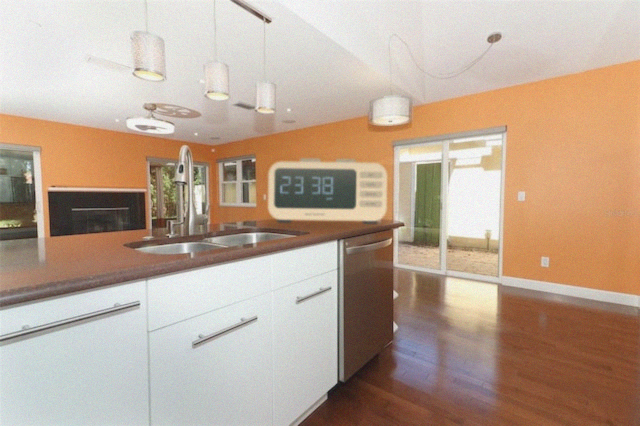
23:38
